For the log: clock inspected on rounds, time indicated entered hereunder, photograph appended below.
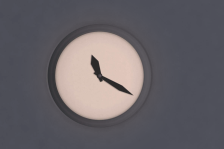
11:20
